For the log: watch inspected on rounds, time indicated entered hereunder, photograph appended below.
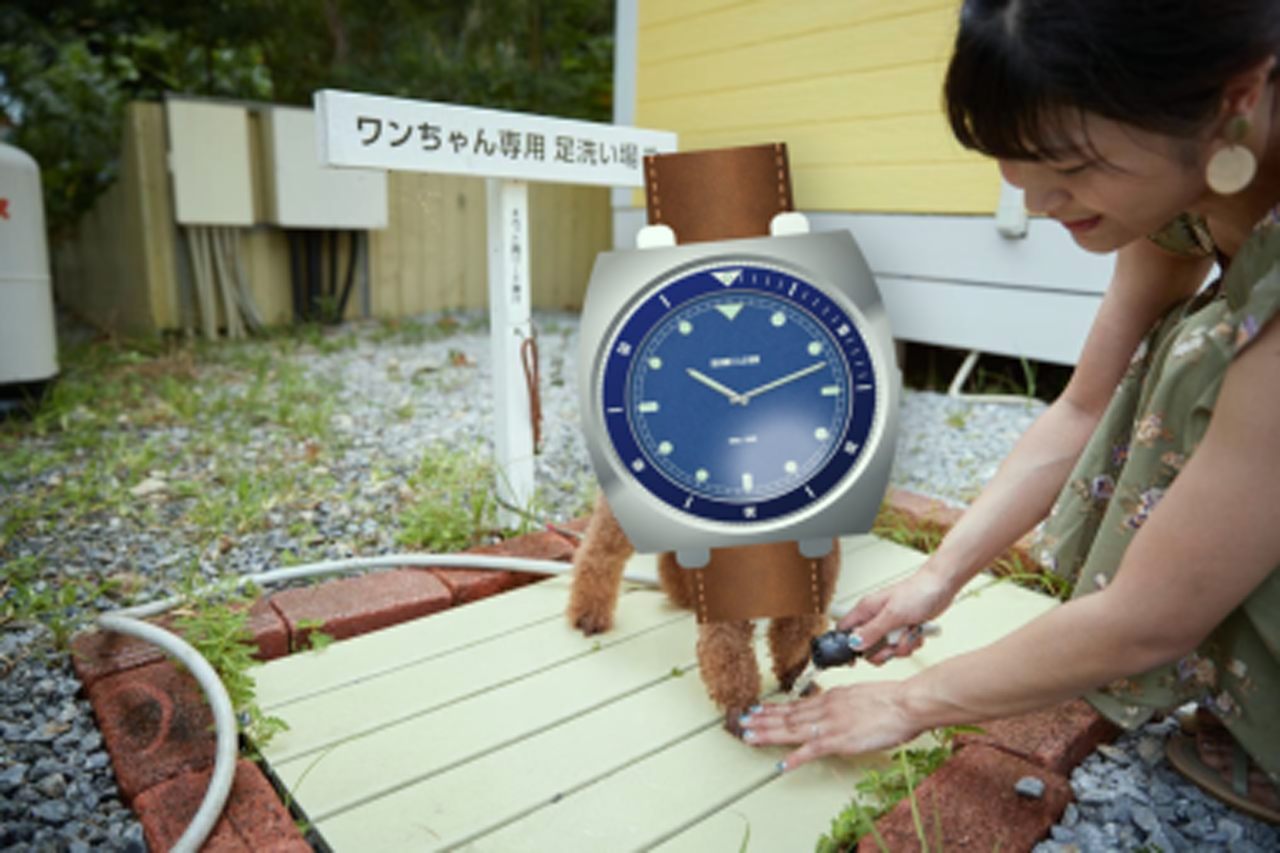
10:12
